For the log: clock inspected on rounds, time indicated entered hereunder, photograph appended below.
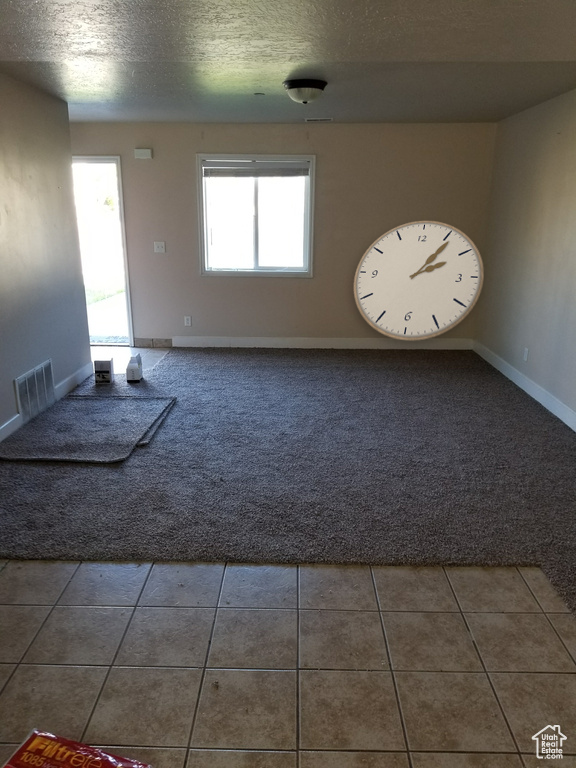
2:06
